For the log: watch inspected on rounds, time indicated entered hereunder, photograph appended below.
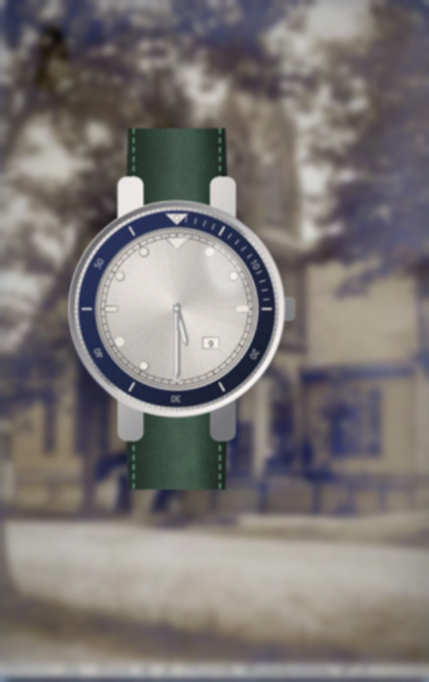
5:30
